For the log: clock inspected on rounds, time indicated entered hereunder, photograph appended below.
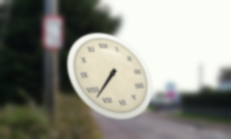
7:38
